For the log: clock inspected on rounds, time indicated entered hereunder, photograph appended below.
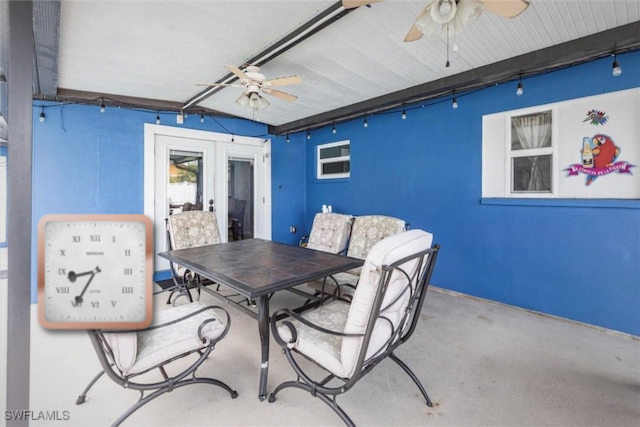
8:35
